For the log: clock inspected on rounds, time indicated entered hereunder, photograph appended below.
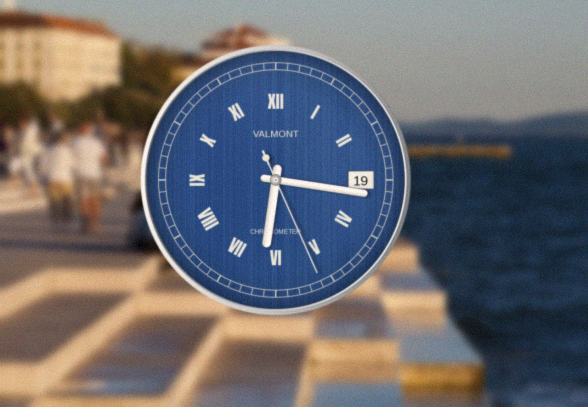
6:16:26
